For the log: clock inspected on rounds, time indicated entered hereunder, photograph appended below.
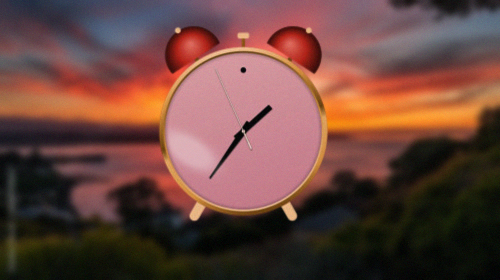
1:35:56
